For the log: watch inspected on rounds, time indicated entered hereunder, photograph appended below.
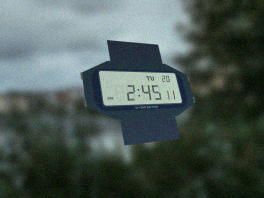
2:45:11
